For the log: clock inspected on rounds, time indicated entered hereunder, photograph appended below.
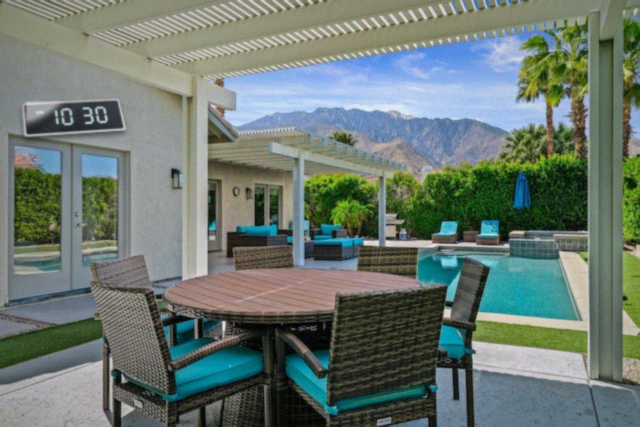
10:30
